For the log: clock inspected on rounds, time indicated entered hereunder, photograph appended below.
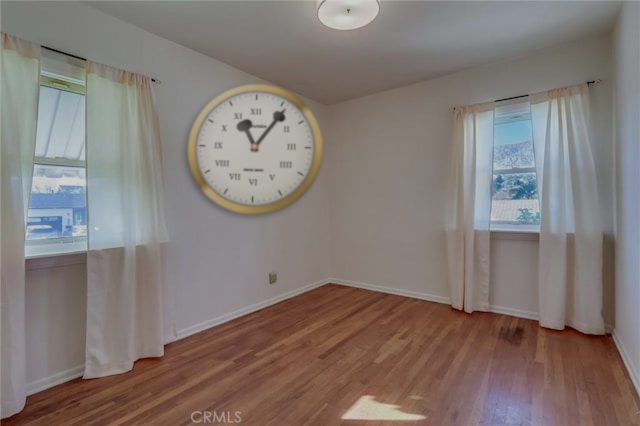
11:06
